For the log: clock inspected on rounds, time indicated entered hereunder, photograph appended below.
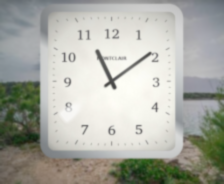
11:09
